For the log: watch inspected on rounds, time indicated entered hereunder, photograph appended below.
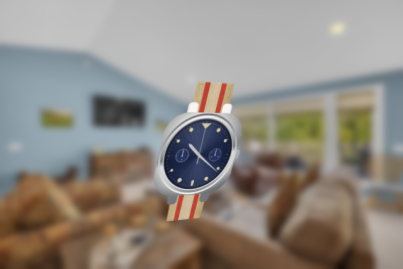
10:21
